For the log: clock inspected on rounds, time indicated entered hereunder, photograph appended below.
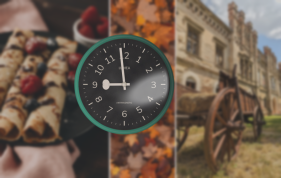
8:59
